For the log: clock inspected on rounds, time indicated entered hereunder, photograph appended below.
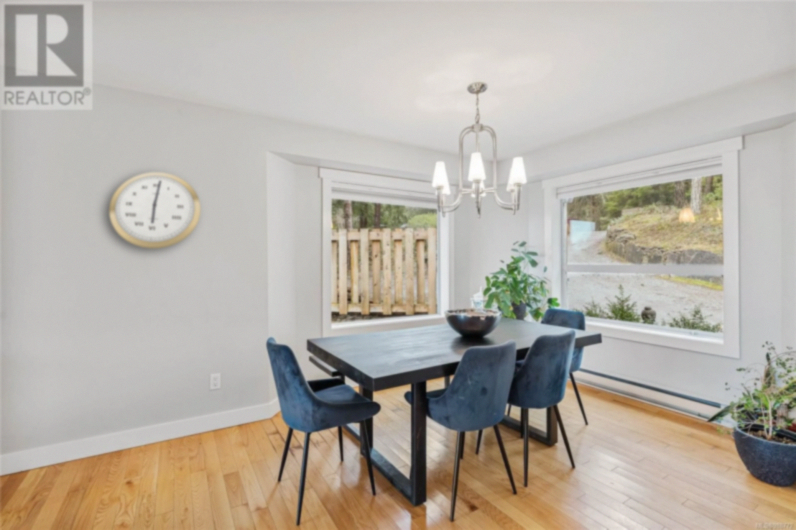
6:01
